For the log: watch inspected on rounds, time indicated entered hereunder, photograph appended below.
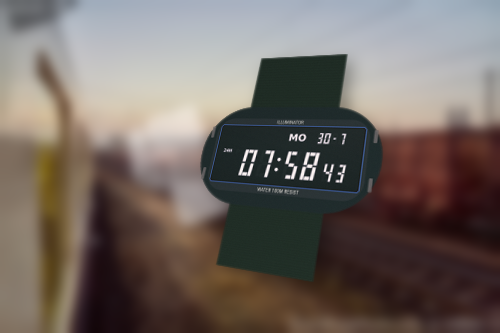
7:58:43
